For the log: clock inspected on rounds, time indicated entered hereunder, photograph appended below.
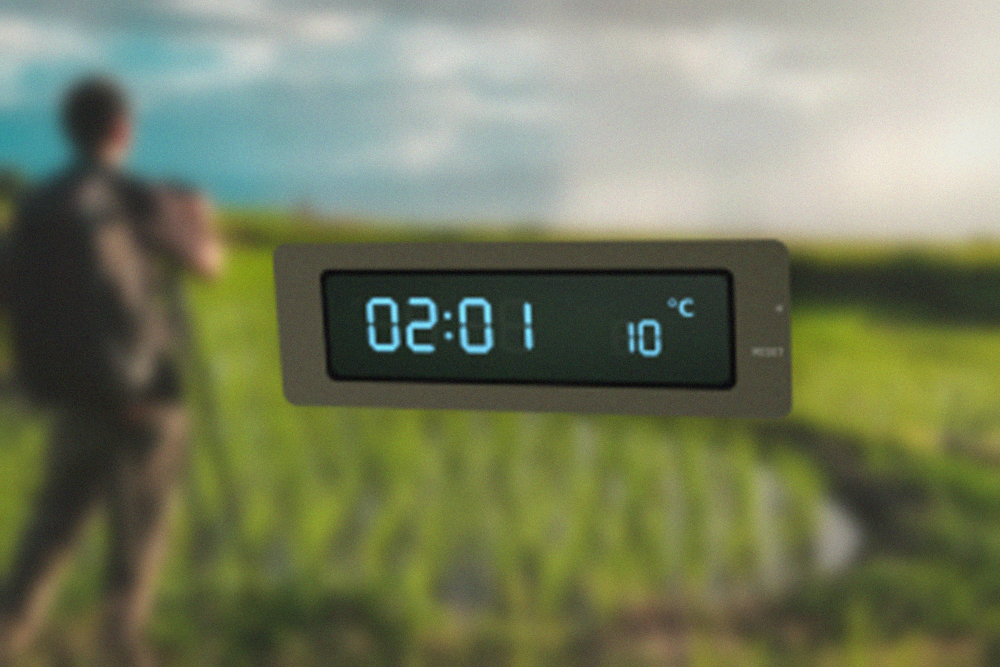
2:01
